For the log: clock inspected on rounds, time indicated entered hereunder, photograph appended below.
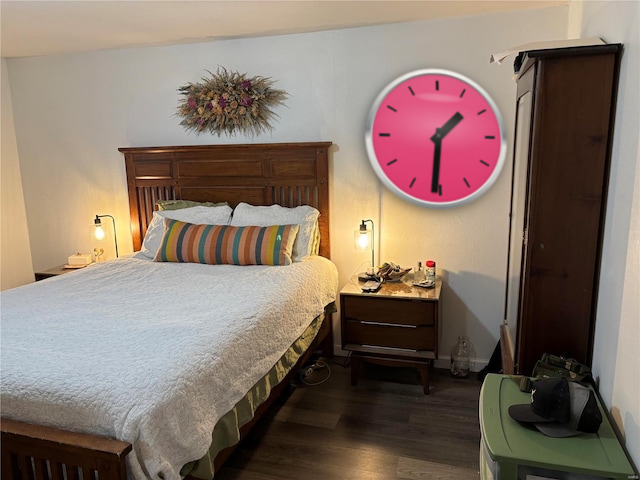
1:31
